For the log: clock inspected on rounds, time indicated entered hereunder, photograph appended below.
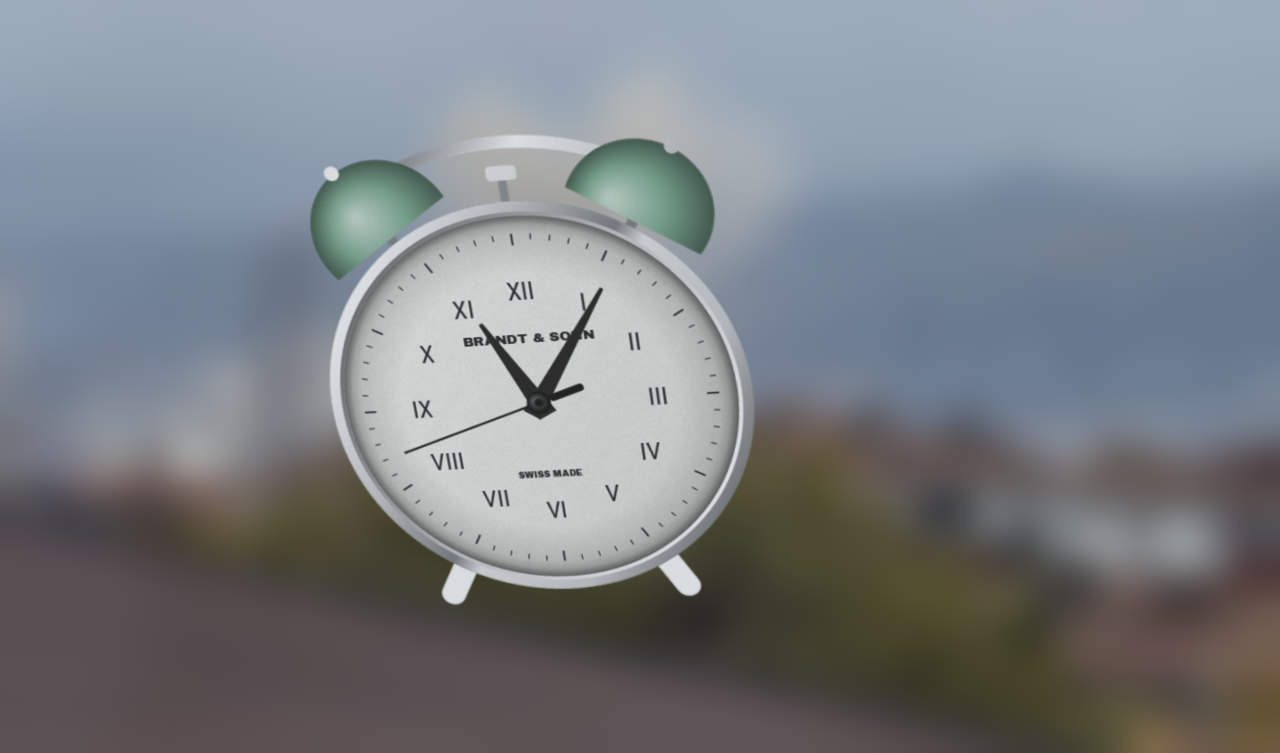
11:05:42
